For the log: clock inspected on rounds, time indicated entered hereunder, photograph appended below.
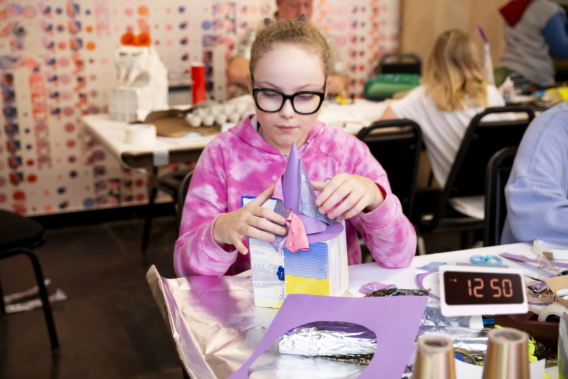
12:50
